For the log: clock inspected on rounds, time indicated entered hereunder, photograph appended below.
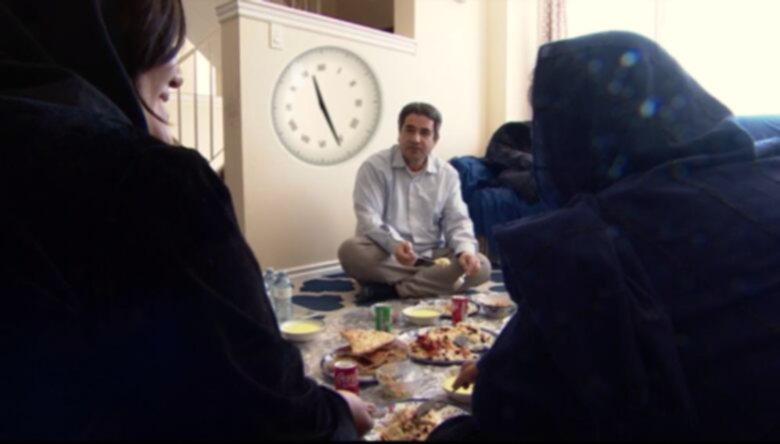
11:26
